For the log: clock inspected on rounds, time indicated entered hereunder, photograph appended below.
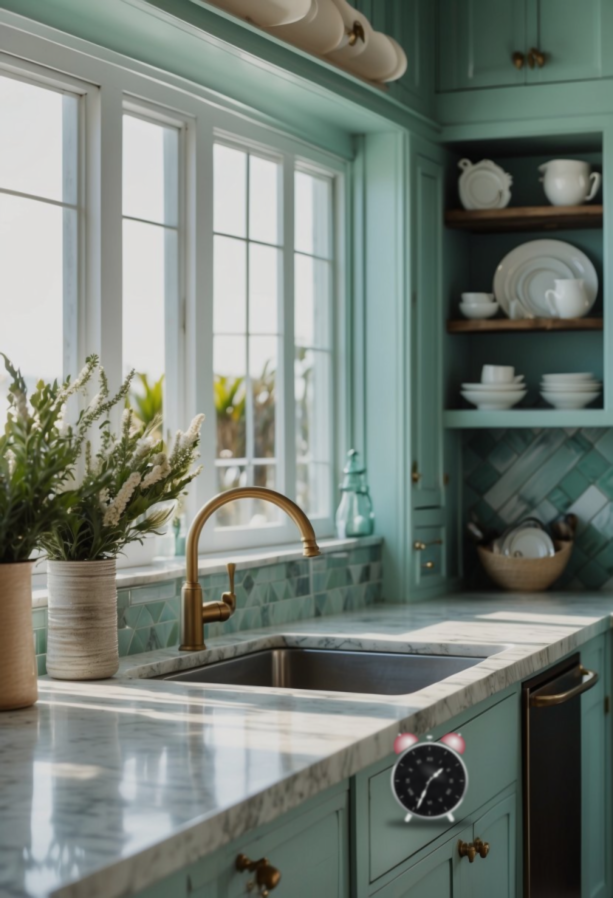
1:34
